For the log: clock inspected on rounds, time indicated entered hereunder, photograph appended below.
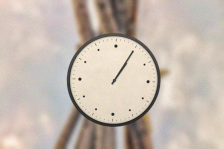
1:05
